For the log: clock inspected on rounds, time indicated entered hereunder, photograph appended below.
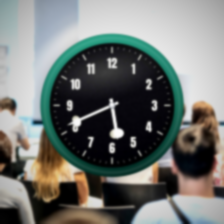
5:41
